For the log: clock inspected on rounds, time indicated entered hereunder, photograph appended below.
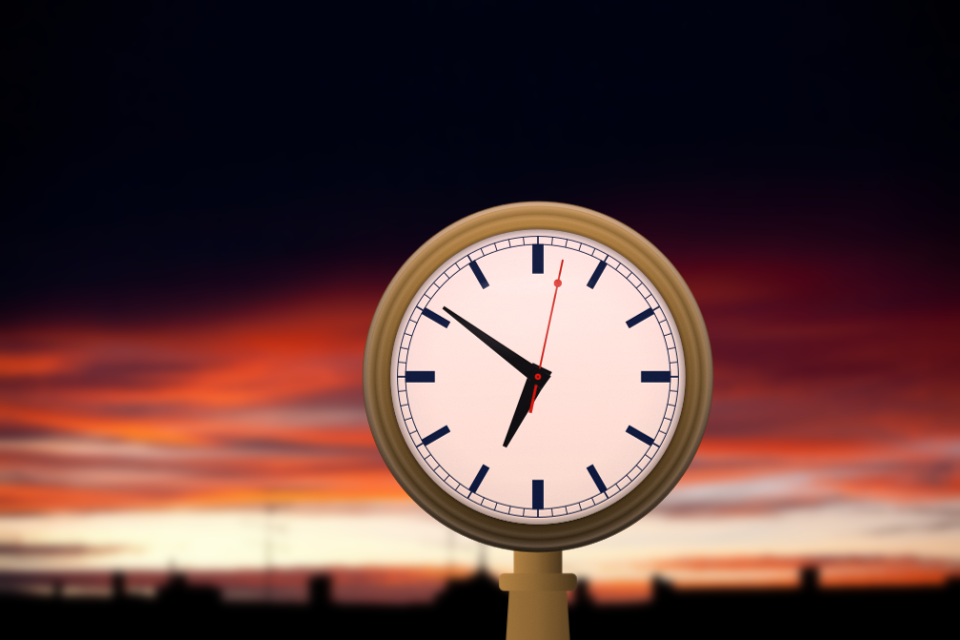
6:51:02
